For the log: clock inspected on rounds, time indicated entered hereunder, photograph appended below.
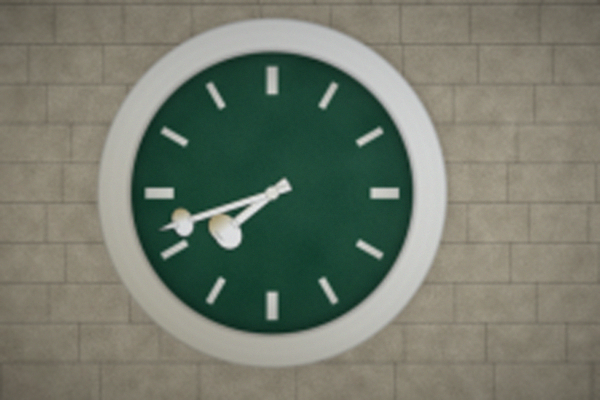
7:42
